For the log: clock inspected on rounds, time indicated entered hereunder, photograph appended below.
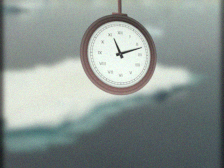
11:12
